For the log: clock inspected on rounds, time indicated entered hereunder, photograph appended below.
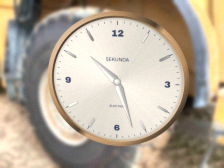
10:27
